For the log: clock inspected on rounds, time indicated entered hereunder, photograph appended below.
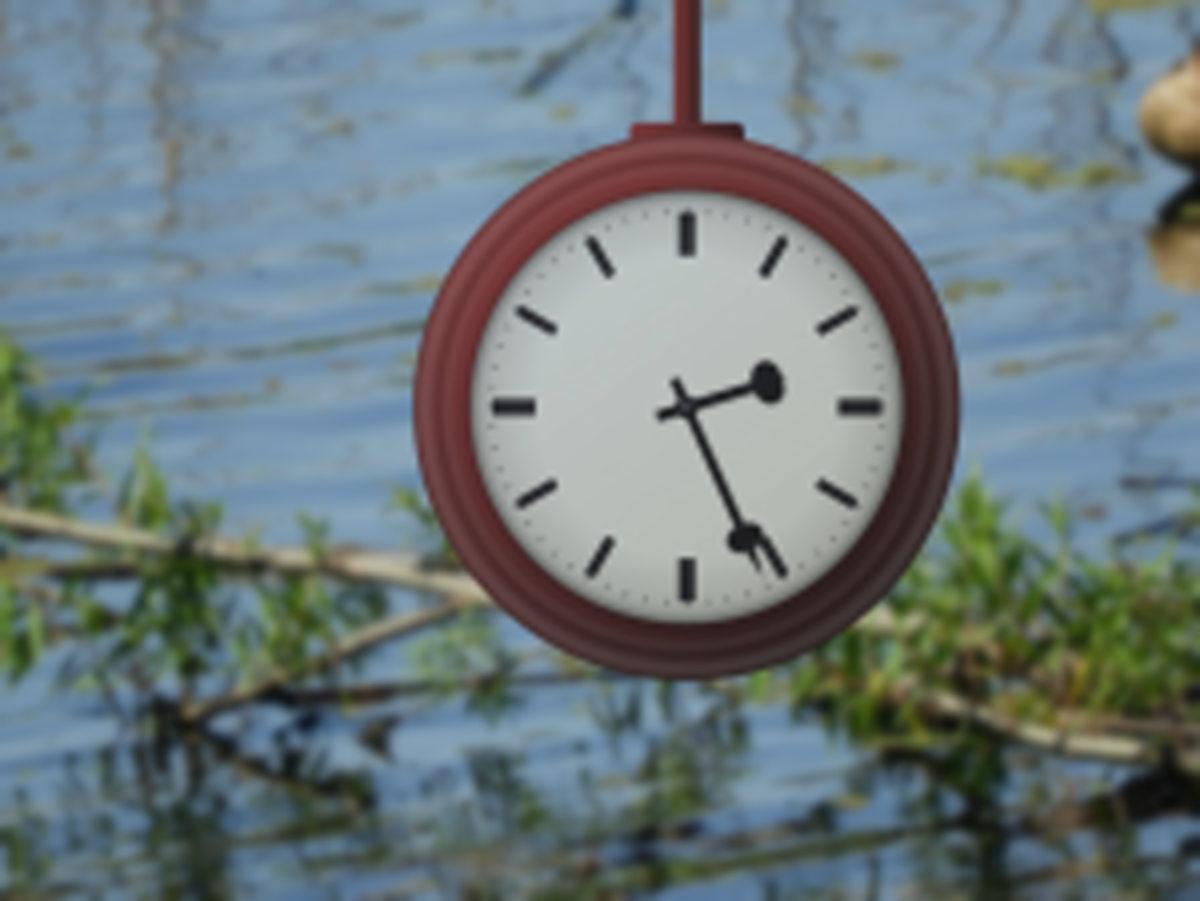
2:26
